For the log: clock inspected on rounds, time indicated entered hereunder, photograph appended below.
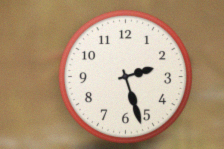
2:27
